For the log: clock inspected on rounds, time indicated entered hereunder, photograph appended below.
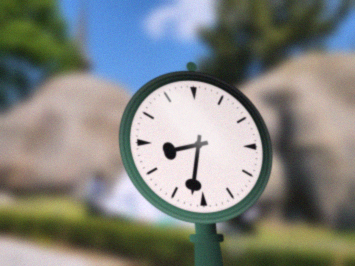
8:32
